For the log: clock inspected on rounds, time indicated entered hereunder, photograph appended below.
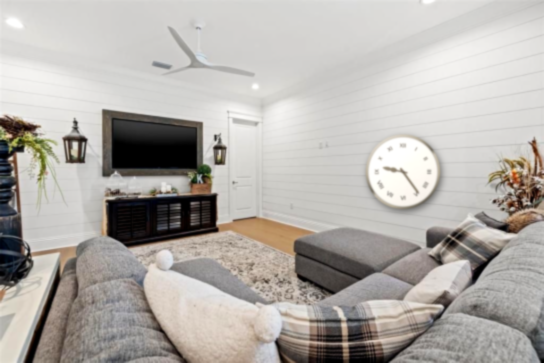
9:24
